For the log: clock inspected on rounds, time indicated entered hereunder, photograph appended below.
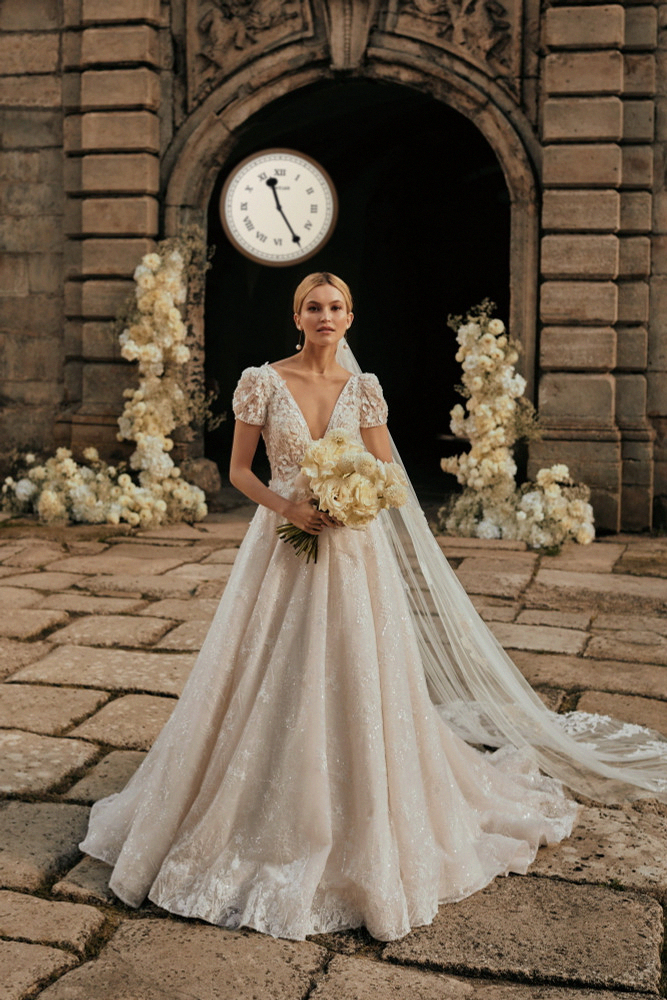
11:25
